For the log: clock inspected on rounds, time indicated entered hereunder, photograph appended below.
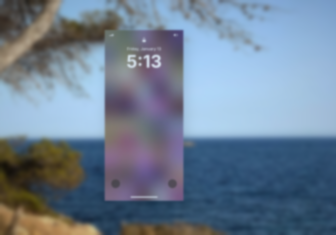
5:13
